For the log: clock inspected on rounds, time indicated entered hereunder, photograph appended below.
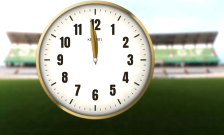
11:59
